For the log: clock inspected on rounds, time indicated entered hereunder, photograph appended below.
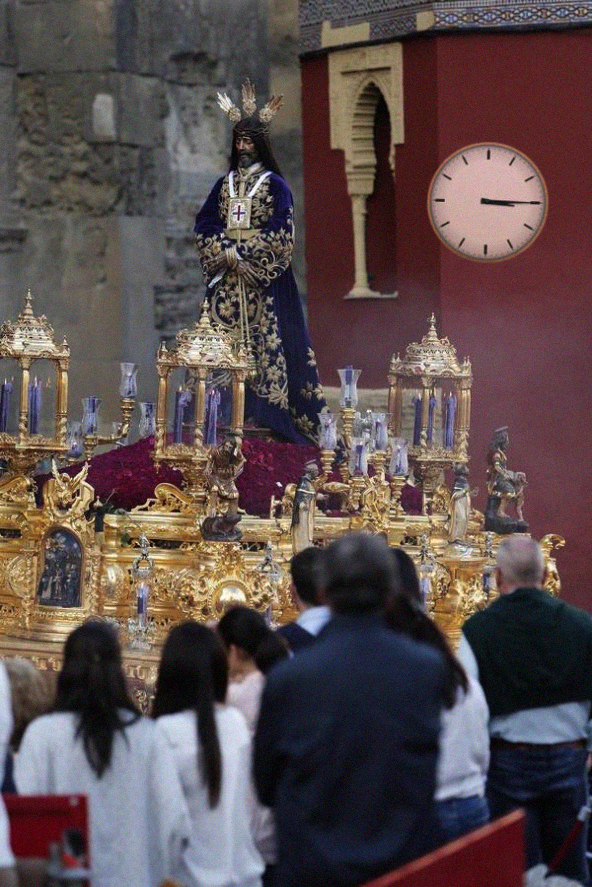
3:15
